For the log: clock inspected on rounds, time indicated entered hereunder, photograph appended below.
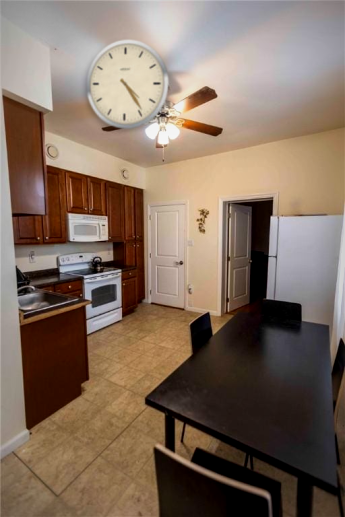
4:24
